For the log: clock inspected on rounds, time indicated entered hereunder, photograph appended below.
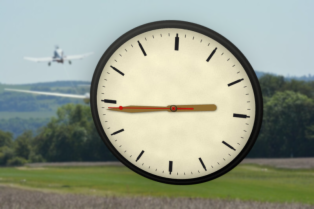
2:43:44
